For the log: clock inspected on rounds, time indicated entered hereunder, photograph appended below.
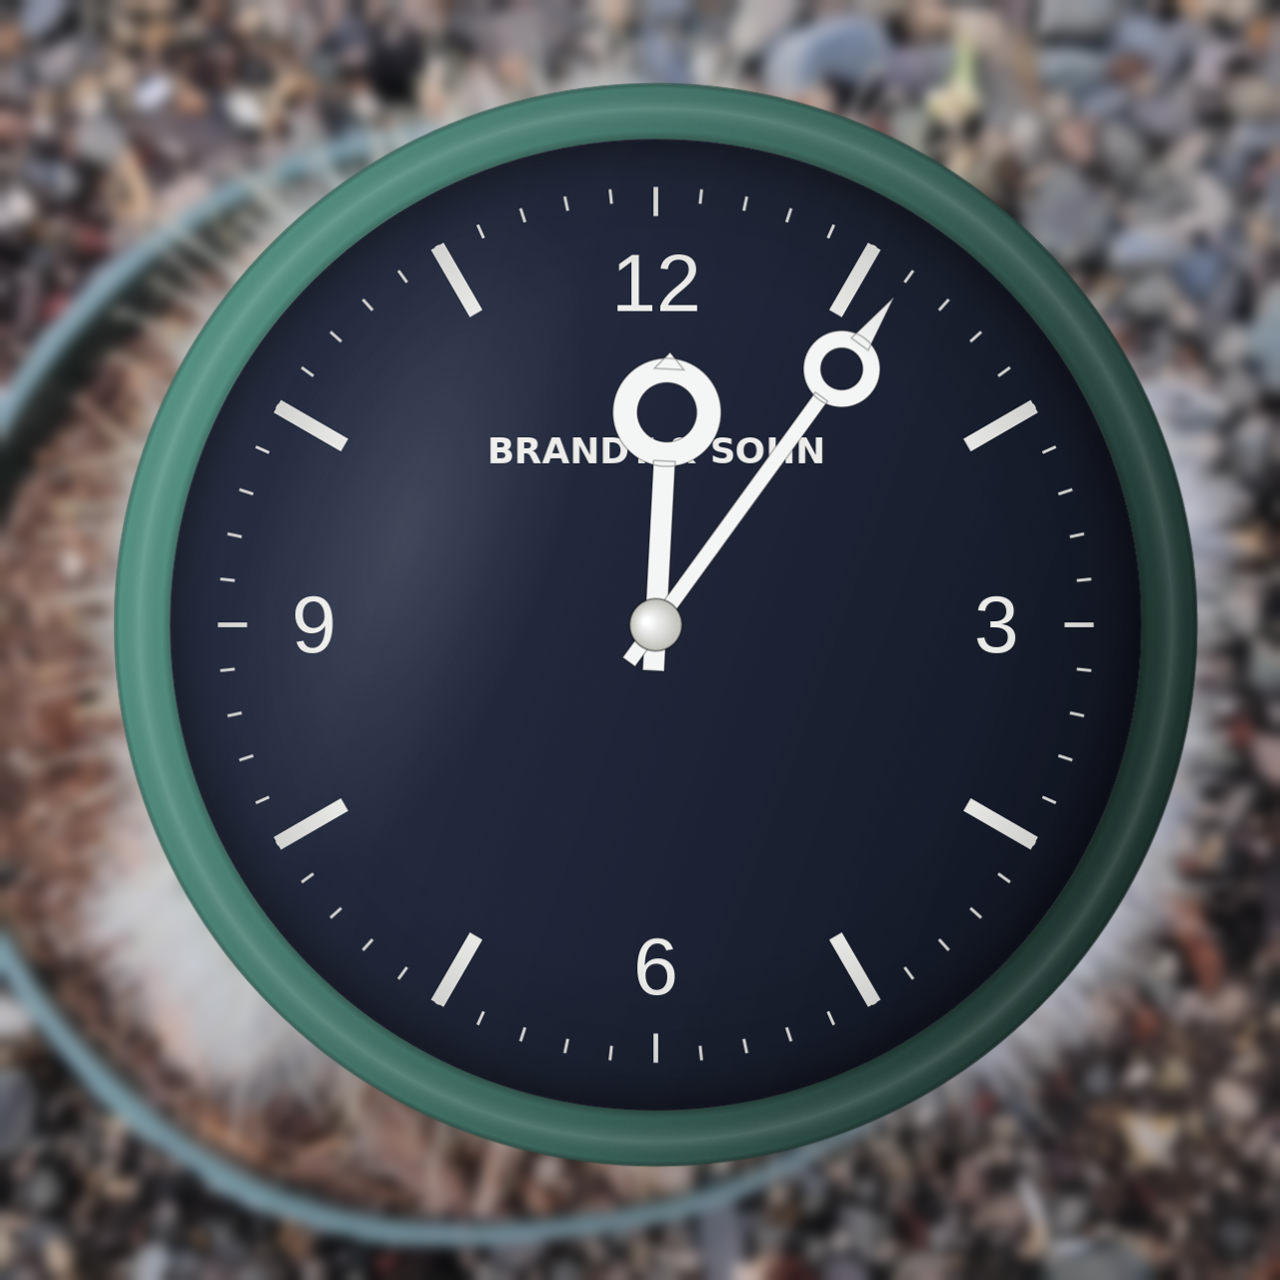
12:06
